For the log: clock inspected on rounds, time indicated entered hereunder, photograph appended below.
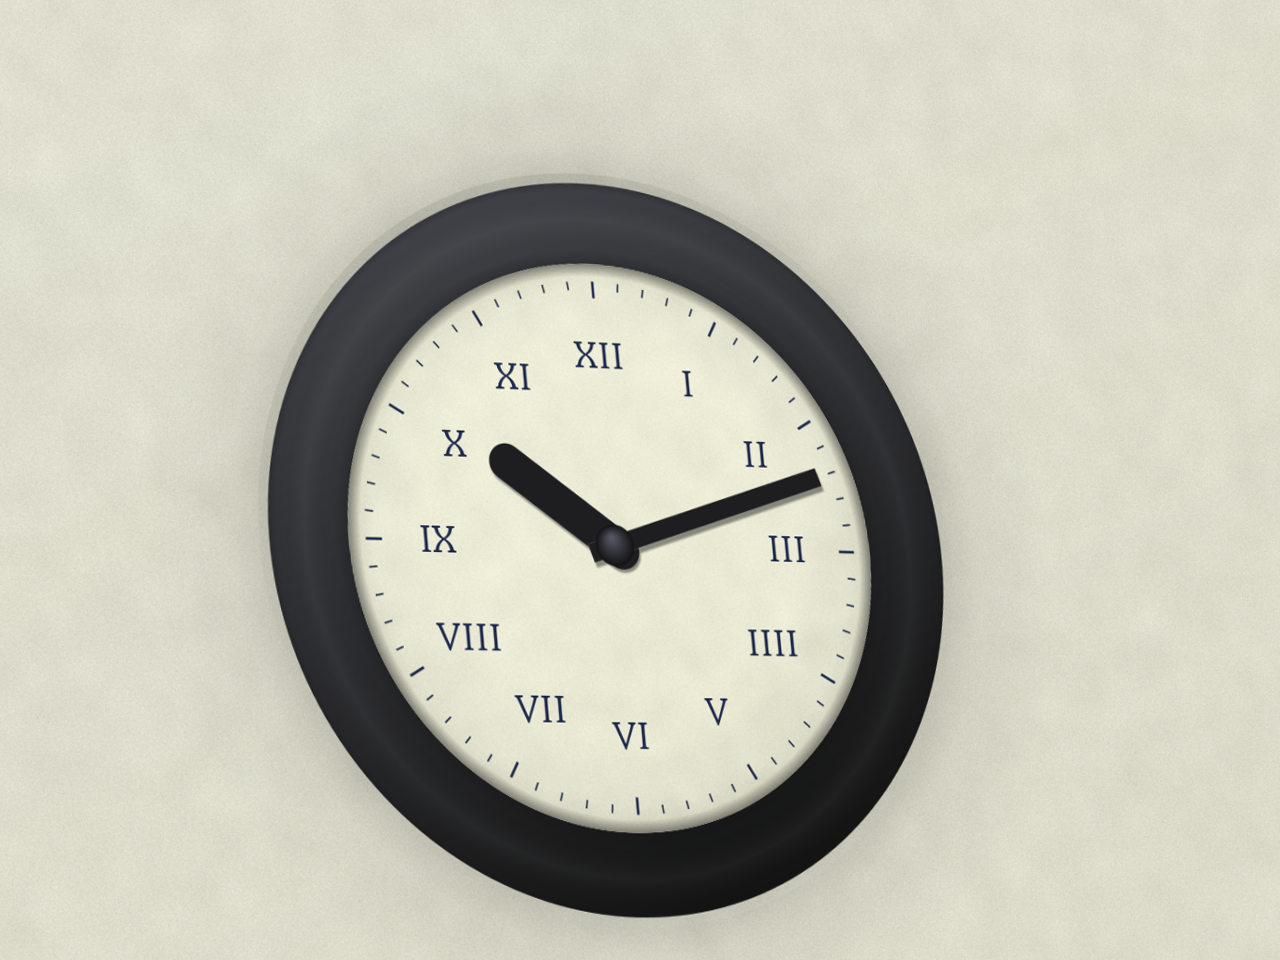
10:12
